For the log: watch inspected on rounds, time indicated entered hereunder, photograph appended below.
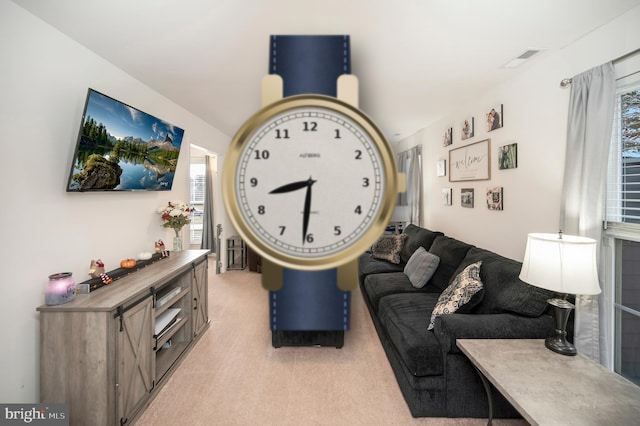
8:31
